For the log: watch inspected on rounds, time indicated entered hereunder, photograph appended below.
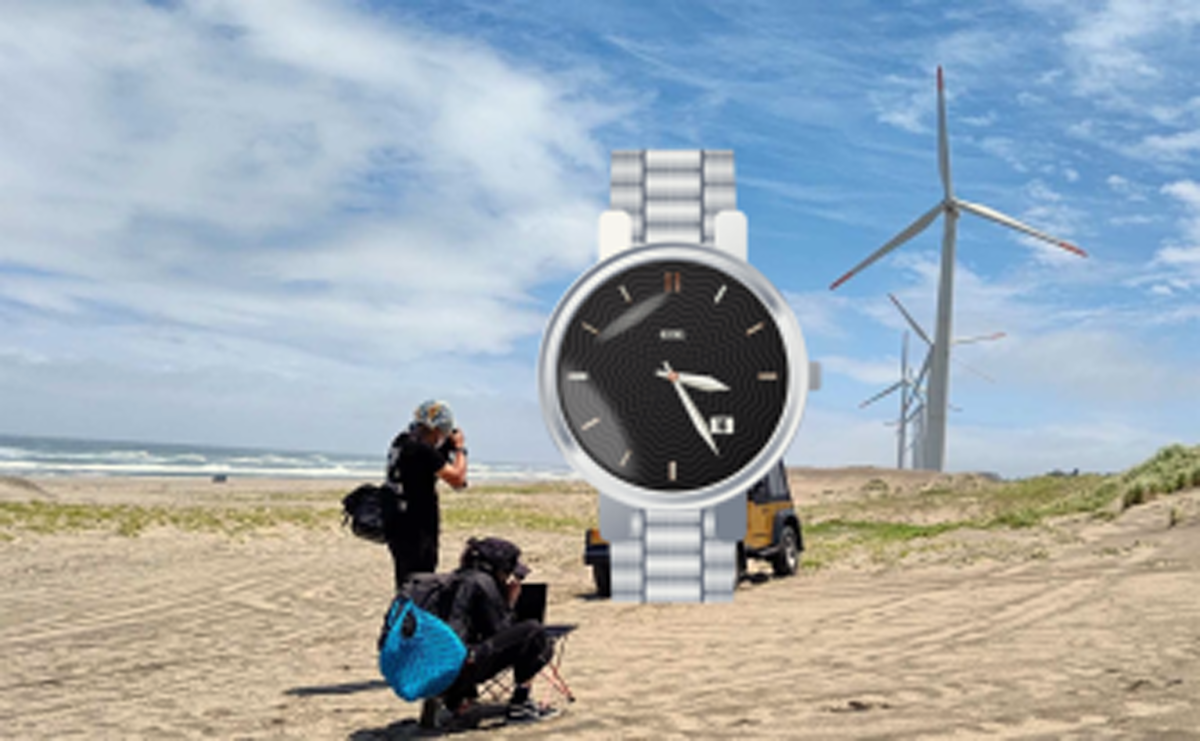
3:25
